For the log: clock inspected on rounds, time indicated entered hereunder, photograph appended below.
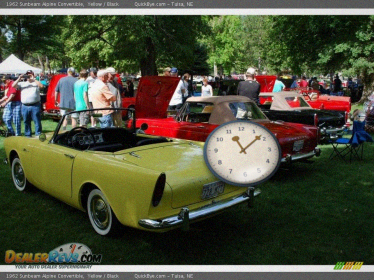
11:08
